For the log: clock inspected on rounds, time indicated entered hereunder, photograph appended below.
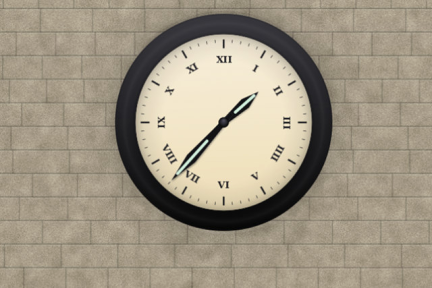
1:37
